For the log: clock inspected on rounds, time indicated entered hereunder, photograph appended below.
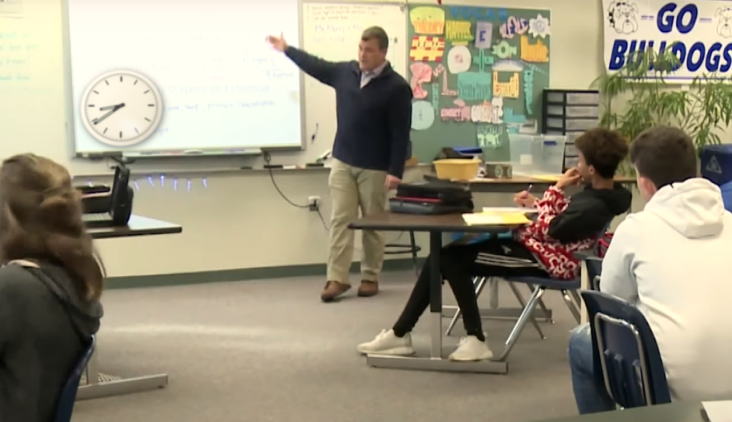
8:39
